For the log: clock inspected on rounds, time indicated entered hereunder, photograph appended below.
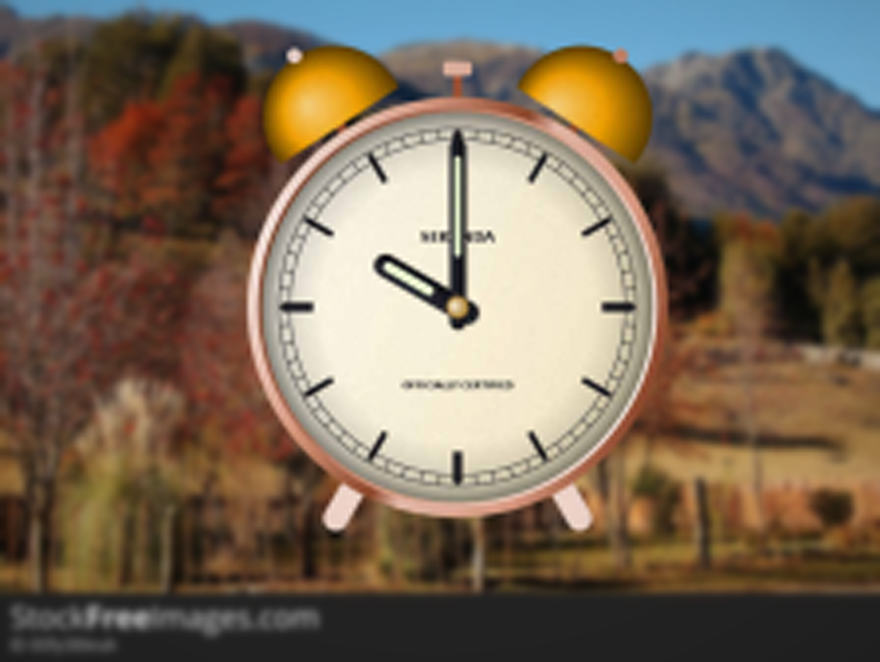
10:00
